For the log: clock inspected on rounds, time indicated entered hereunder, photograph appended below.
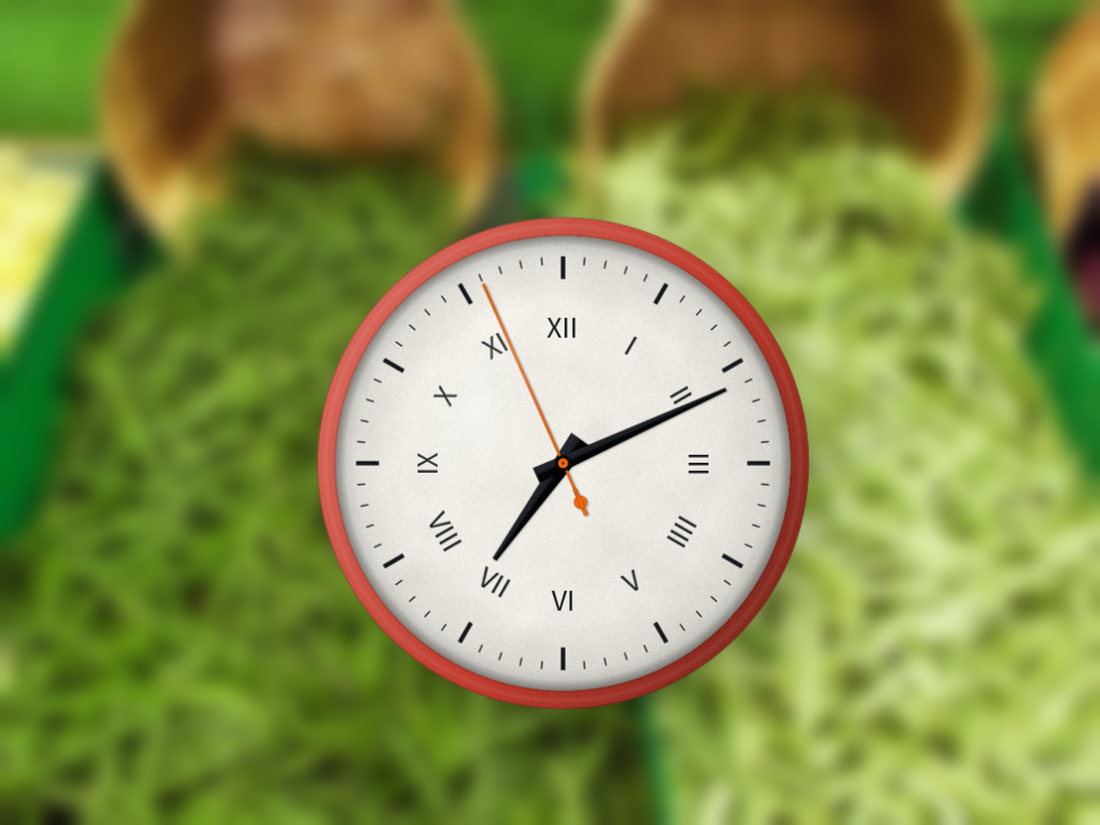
7:10:56
